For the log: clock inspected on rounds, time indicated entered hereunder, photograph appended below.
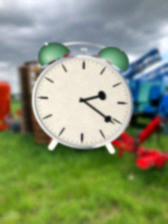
2:21
